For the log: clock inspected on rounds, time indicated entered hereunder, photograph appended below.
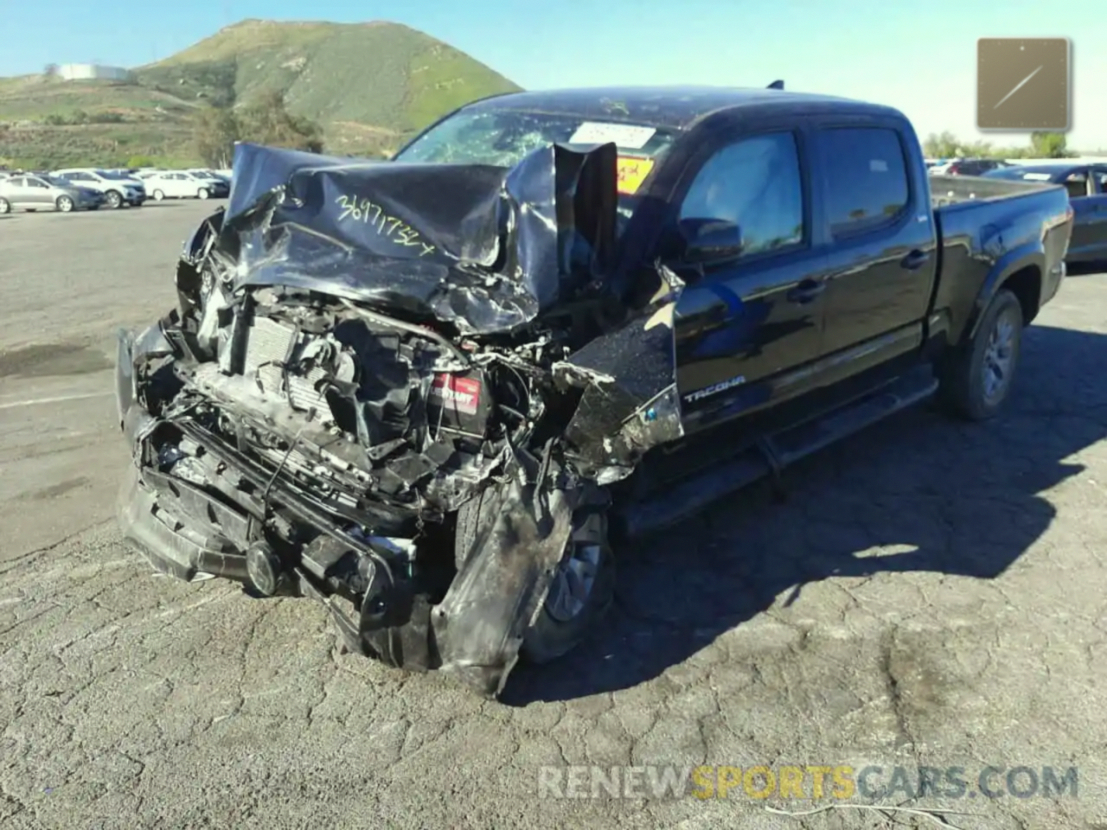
1:38
